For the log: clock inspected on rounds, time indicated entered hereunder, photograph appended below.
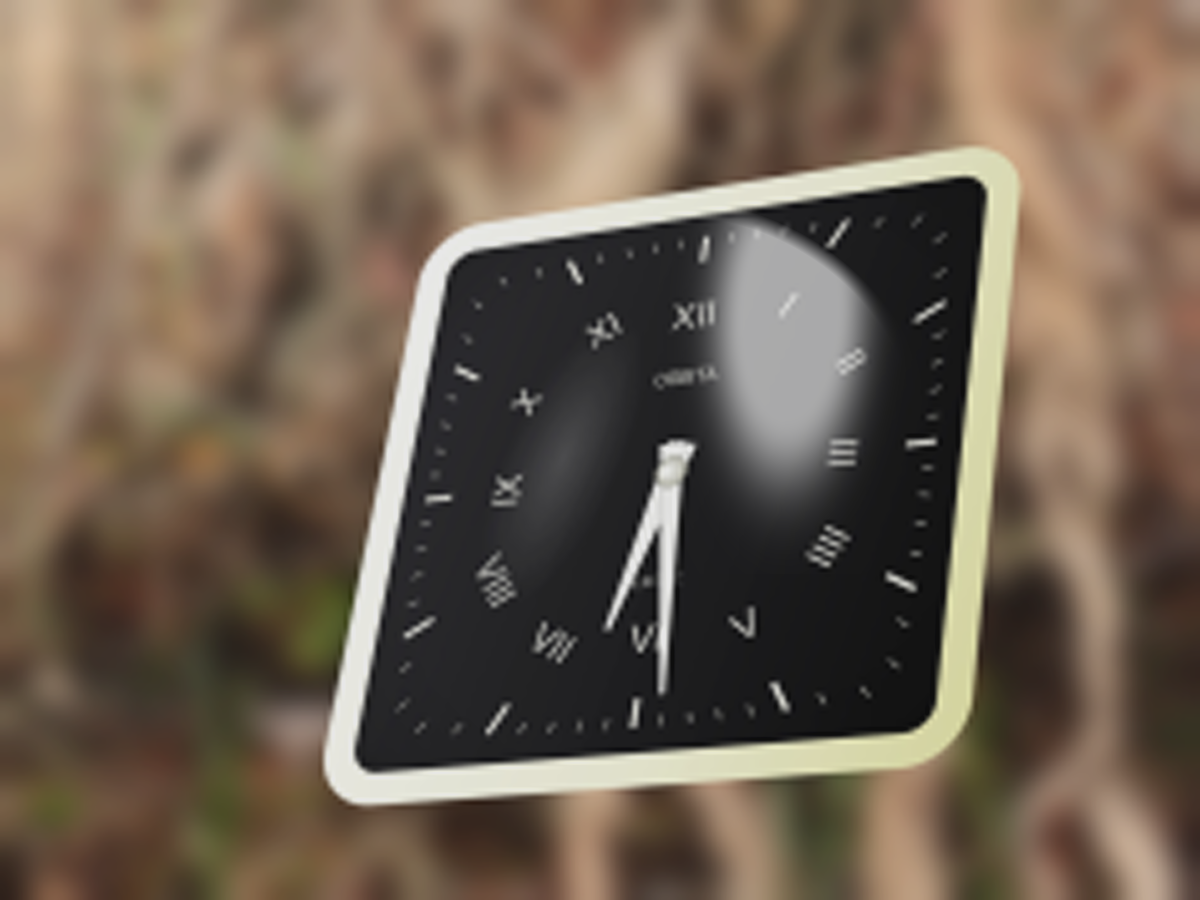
6:29
